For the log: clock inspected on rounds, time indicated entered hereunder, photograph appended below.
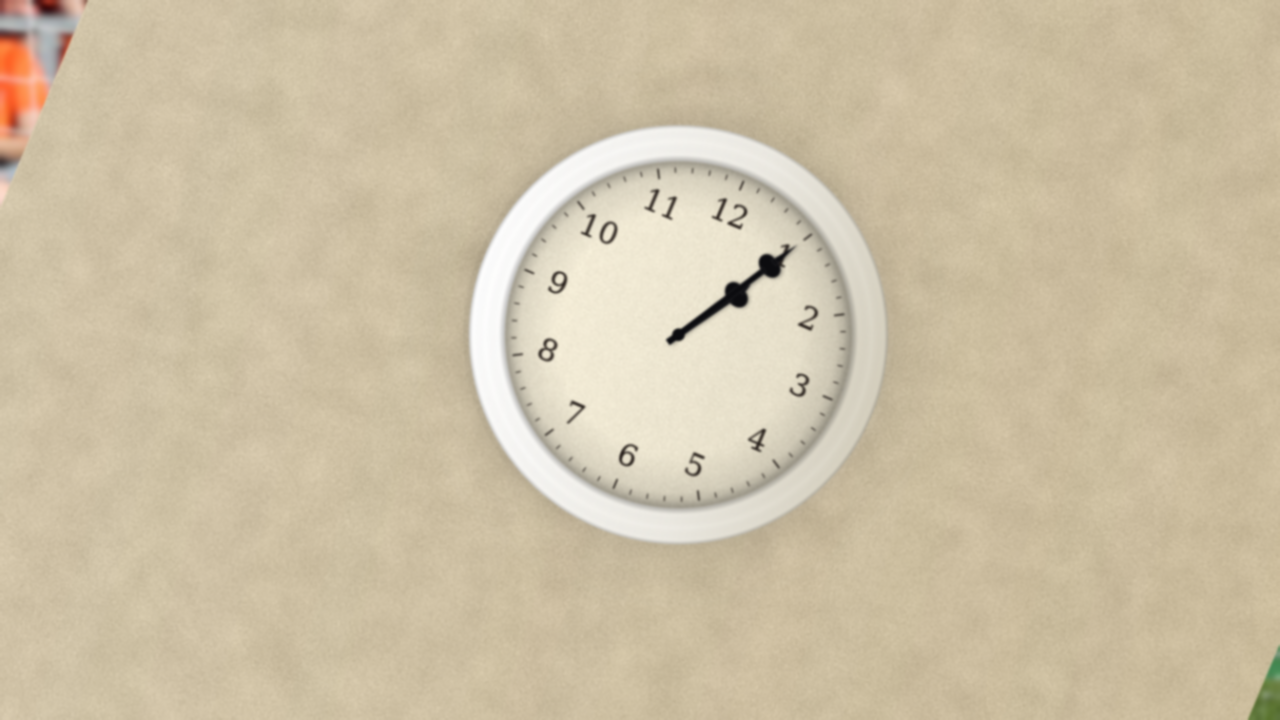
1:05
